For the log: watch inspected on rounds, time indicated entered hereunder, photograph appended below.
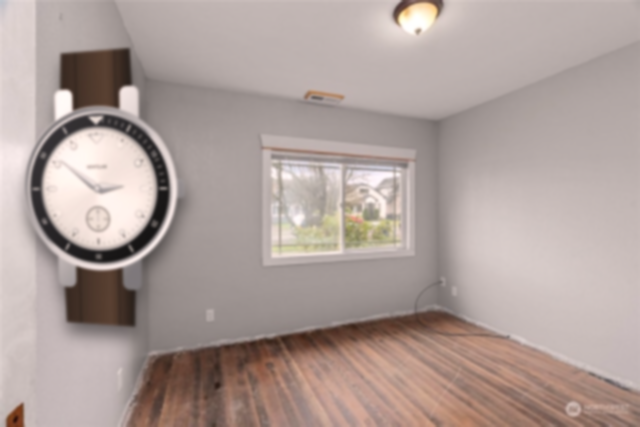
2:51
